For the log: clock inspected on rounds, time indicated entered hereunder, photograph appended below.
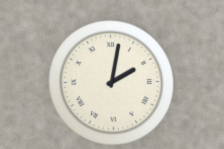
2:02
